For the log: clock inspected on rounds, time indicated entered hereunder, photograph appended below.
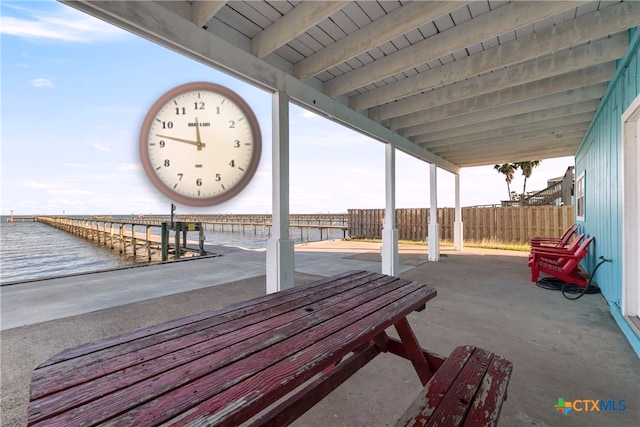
11:47
